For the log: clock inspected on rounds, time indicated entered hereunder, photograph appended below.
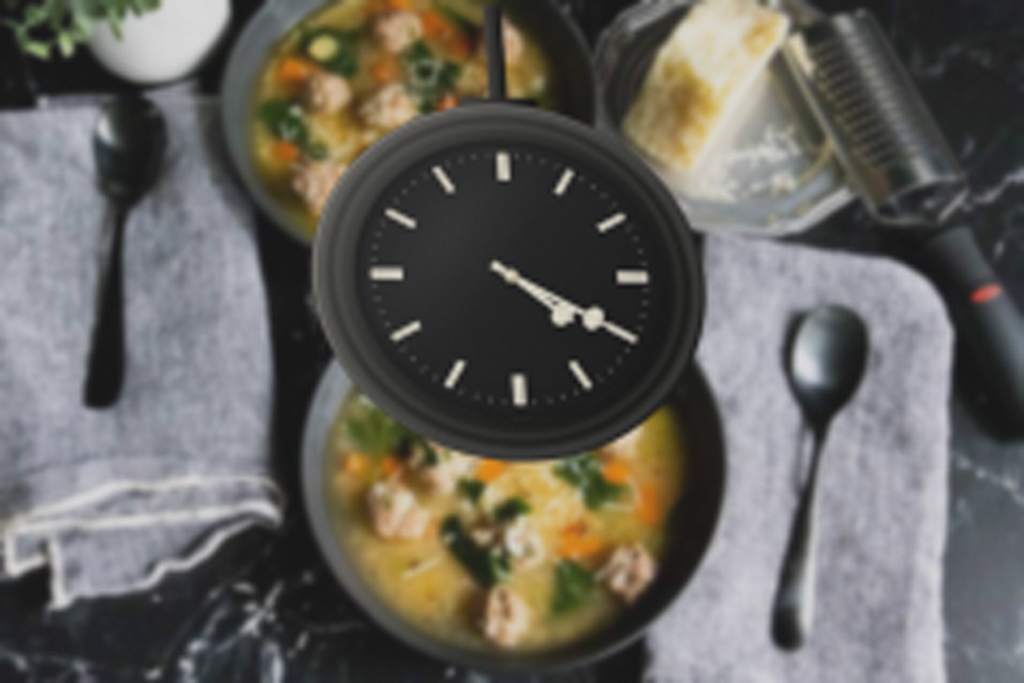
4:20
